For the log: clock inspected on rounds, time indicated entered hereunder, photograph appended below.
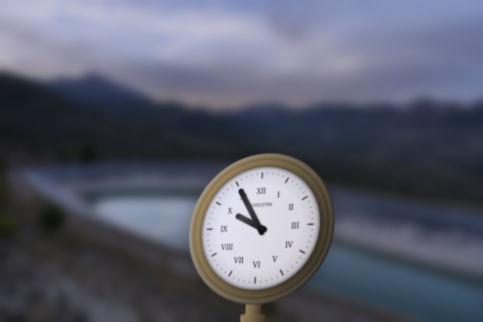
9:55
